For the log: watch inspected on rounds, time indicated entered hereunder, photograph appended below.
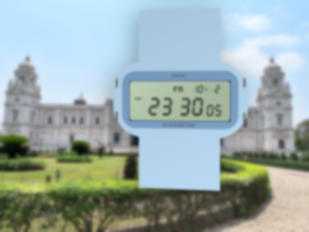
23:30:05
